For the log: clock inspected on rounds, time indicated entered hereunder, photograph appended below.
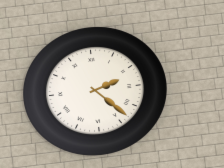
2:23
